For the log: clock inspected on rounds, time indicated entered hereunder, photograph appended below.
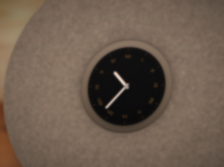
10:37
